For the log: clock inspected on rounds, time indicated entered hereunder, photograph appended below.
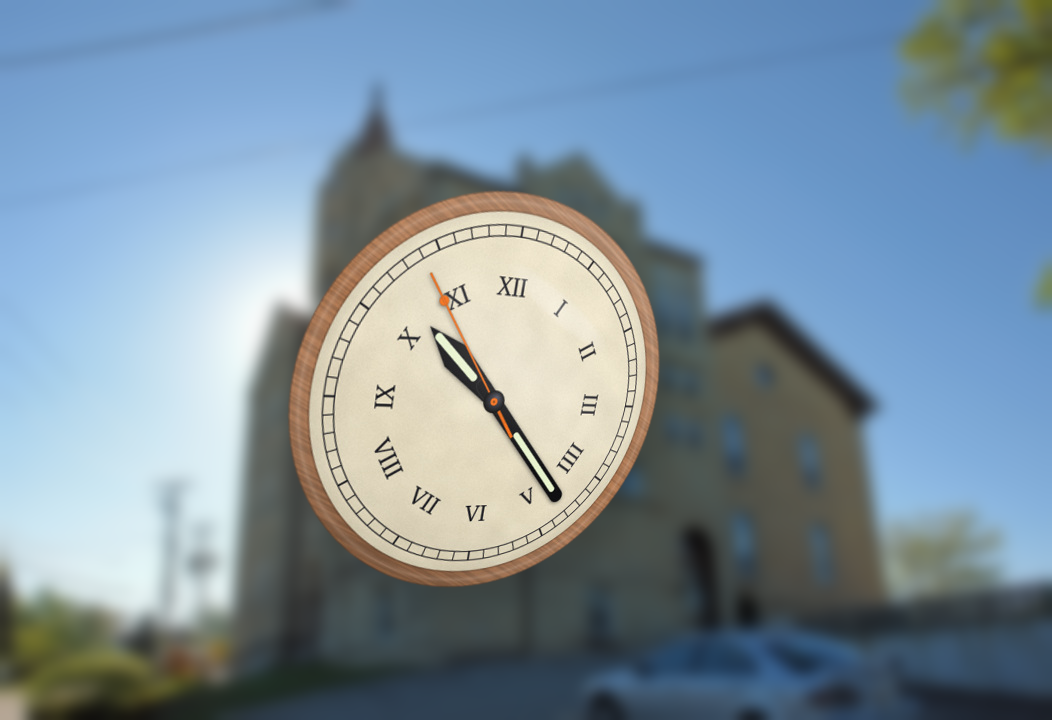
10:22:54
